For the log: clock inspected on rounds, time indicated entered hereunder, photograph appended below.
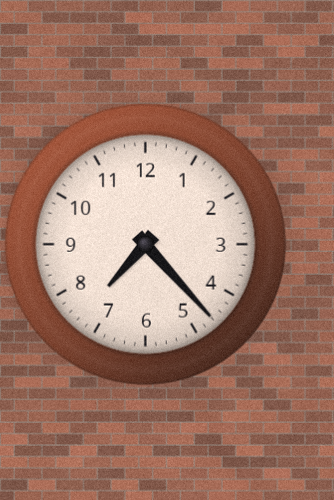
7:23
